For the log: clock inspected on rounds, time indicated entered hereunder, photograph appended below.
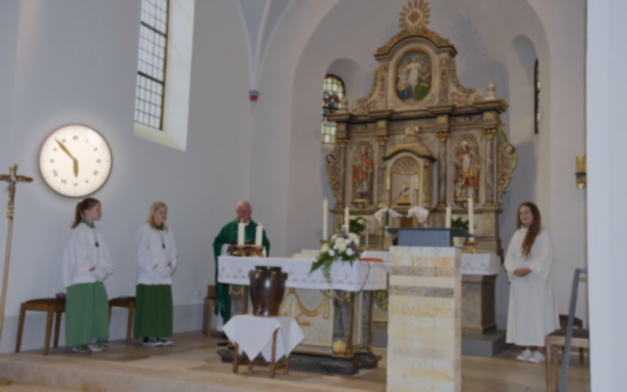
5:53
